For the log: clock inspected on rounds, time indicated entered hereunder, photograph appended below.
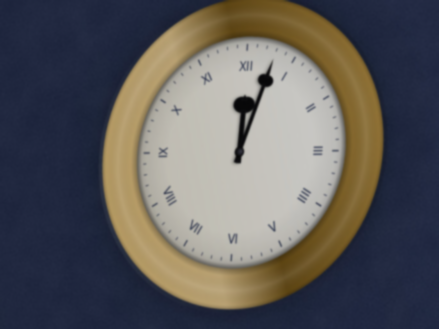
12:03
